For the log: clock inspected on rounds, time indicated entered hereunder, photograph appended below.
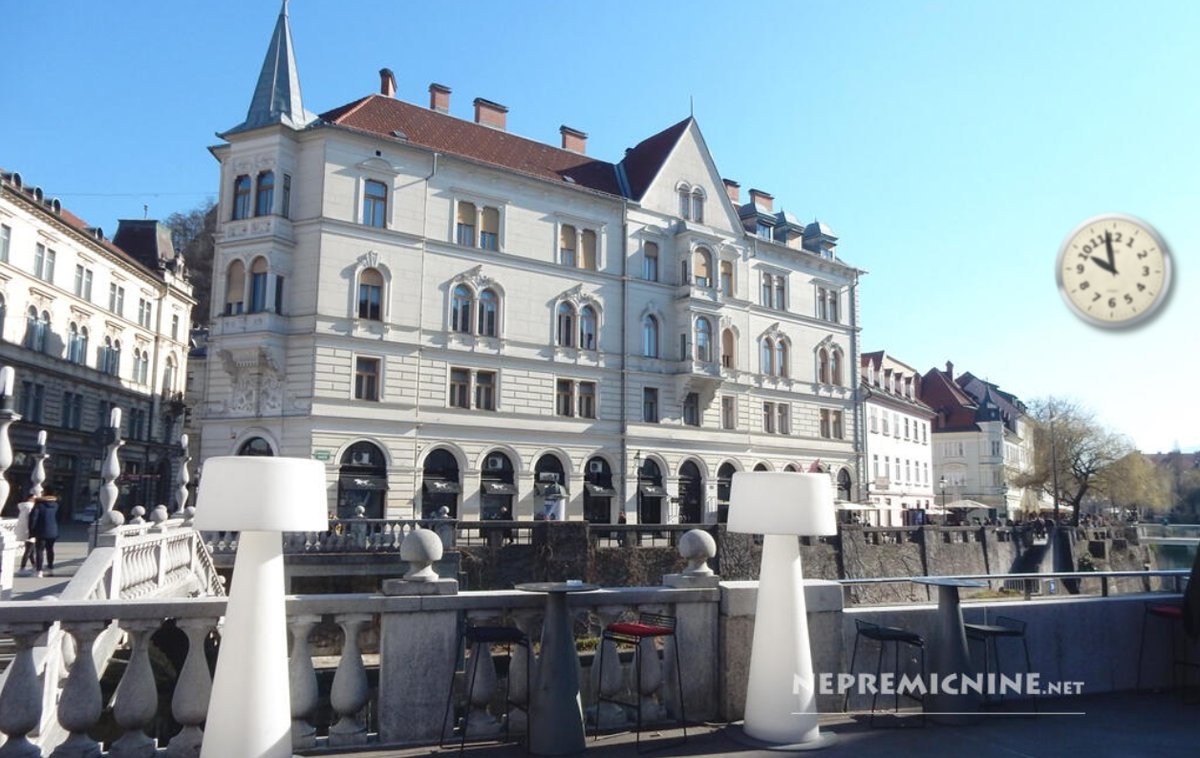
9:58
